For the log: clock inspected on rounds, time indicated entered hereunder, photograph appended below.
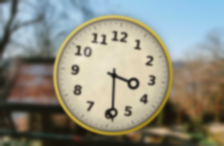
3:29
